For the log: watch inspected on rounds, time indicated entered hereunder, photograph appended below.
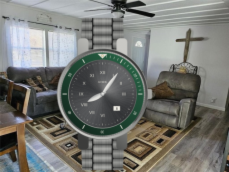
8:06
